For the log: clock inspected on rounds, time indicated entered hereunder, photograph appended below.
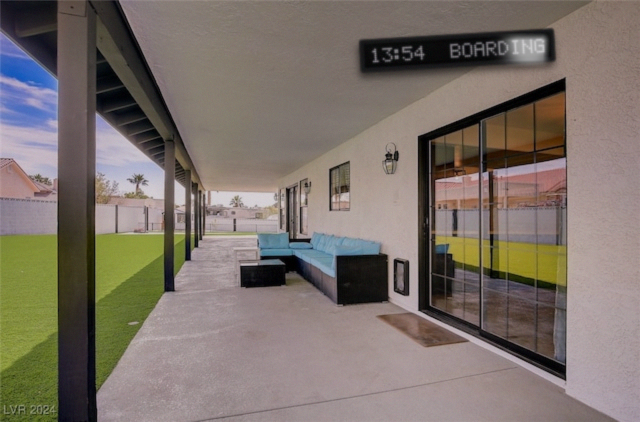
13:54
